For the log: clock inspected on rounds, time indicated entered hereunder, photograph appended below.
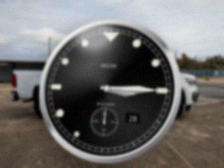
3:15
